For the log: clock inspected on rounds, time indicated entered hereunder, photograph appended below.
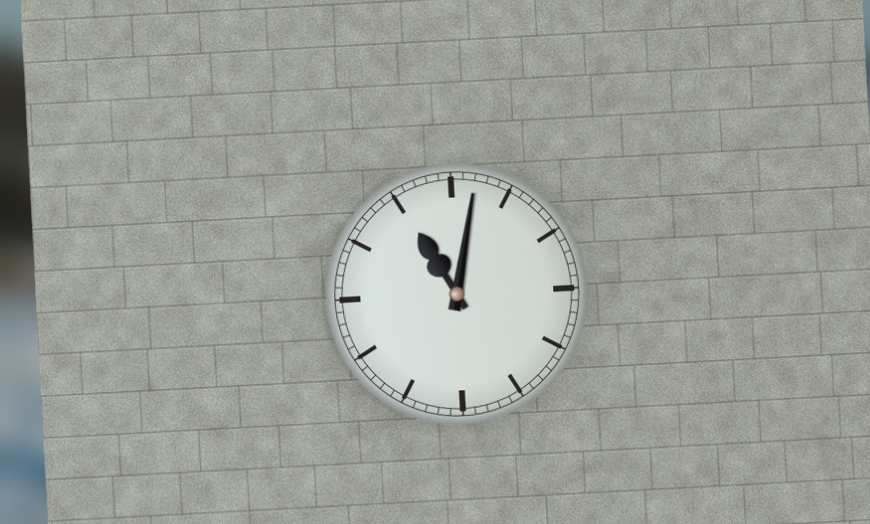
11:02
